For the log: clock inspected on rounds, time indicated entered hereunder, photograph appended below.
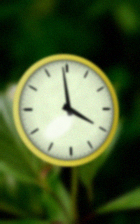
3:59
